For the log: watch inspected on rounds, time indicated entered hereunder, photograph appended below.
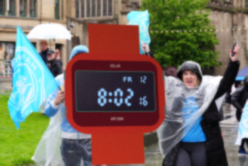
8:02
